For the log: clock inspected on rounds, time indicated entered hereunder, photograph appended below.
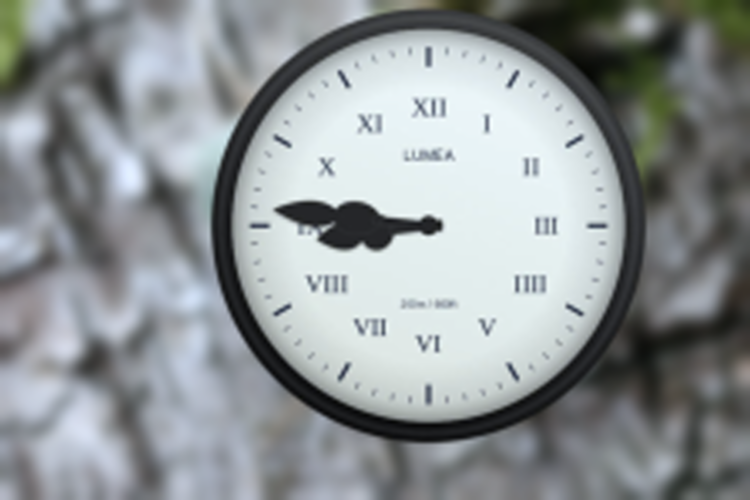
8:46
